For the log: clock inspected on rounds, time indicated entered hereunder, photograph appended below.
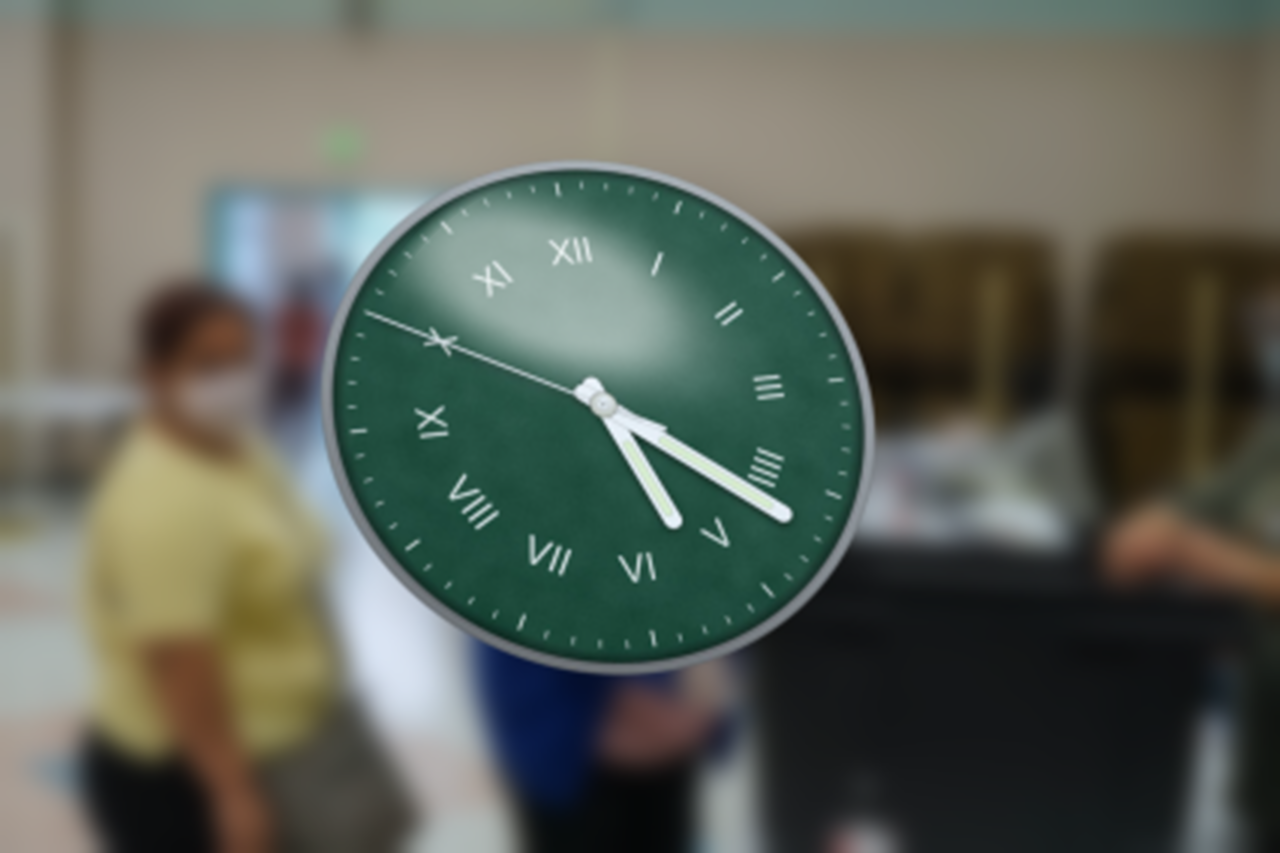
5:21:50
